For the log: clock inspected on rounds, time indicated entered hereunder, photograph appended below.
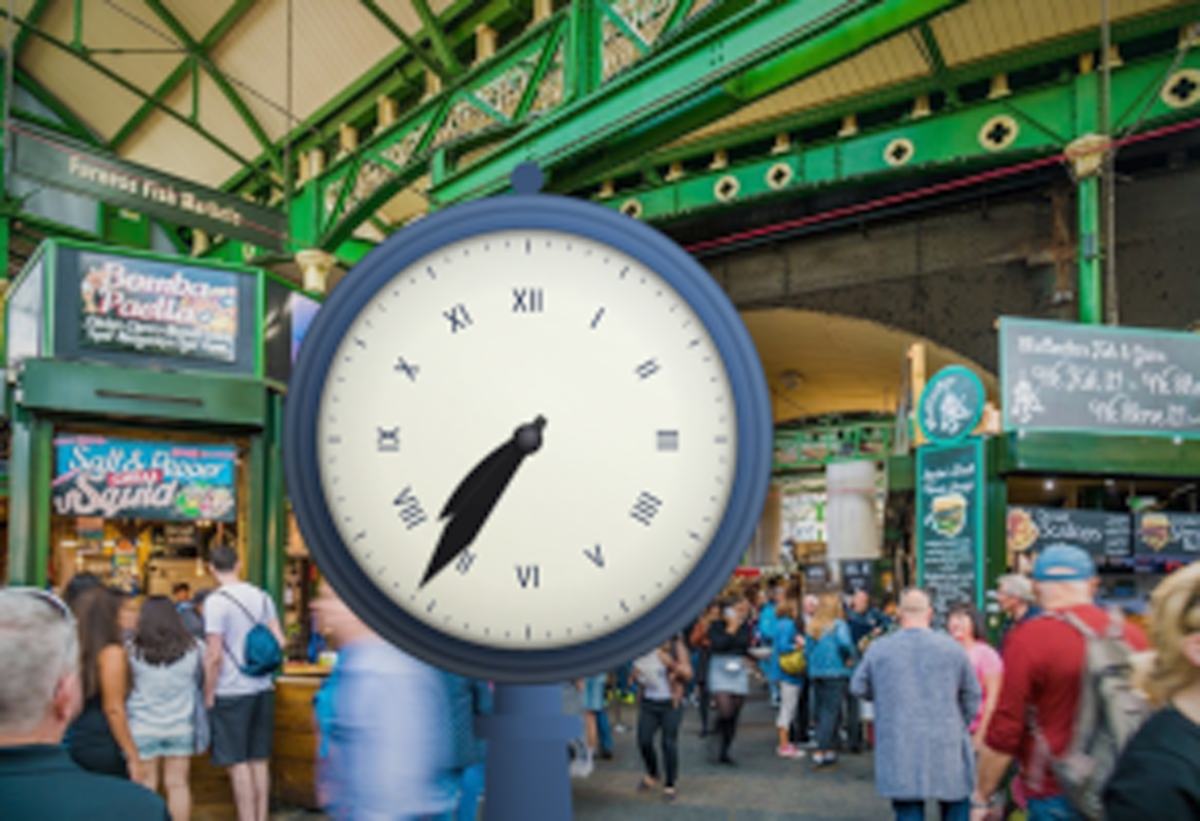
7:36
